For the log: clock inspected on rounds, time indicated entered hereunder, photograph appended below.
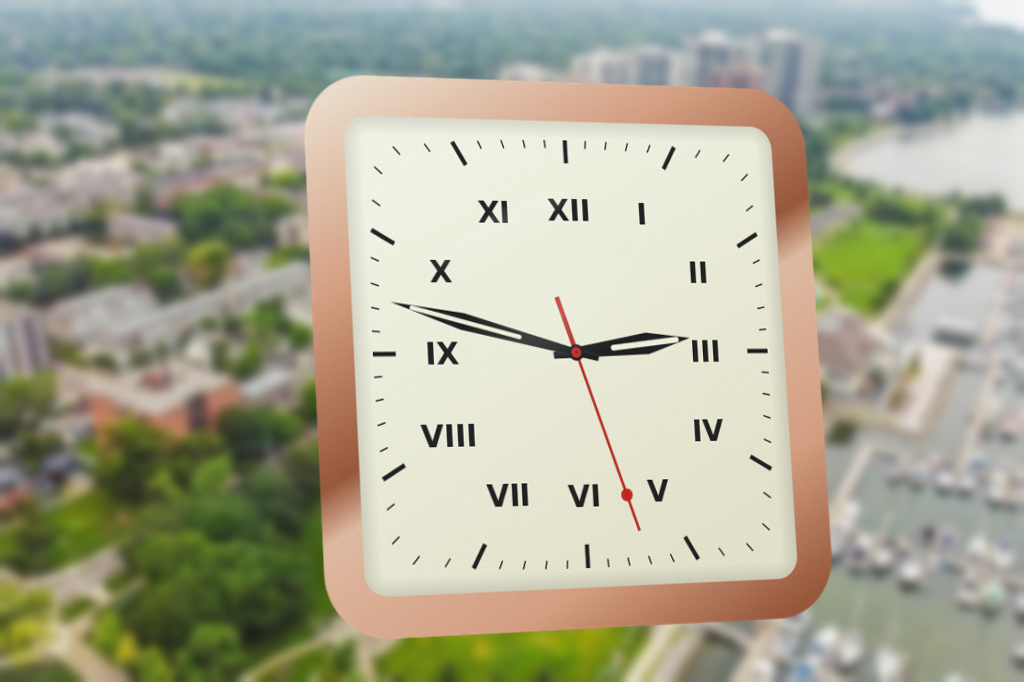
2:47:27
